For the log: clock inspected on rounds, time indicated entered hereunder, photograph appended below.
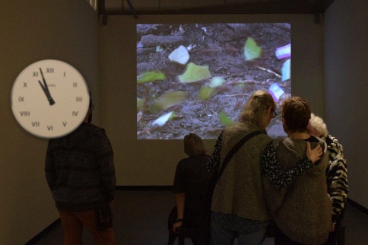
10:57
